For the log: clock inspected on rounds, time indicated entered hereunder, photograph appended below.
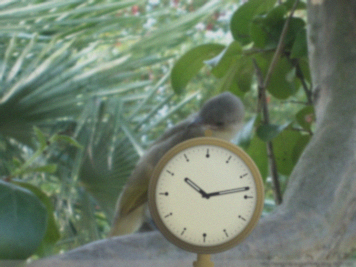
10:13
